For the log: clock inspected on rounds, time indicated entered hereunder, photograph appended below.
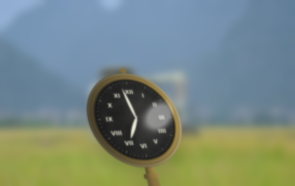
6:58
